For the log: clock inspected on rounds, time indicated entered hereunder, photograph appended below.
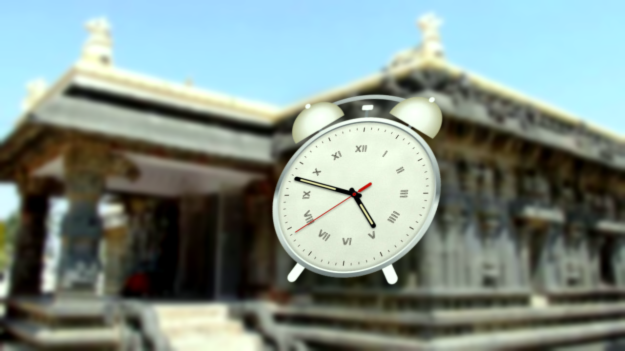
4:47:39
